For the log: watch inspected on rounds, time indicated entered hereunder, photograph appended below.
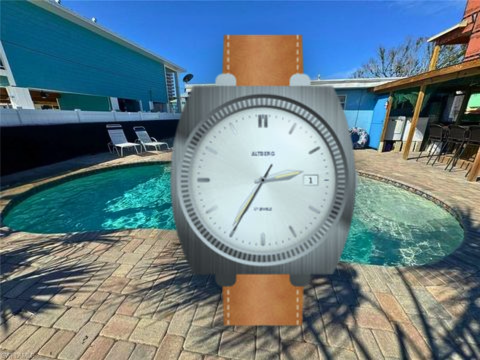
2:35:35
